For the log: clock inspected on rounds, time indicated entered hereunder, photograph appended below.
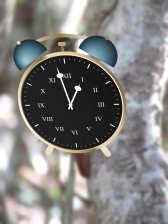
12:58
